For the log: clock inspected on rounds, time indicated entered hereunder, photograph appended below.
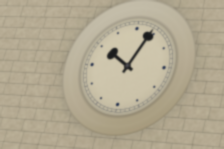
10:04
